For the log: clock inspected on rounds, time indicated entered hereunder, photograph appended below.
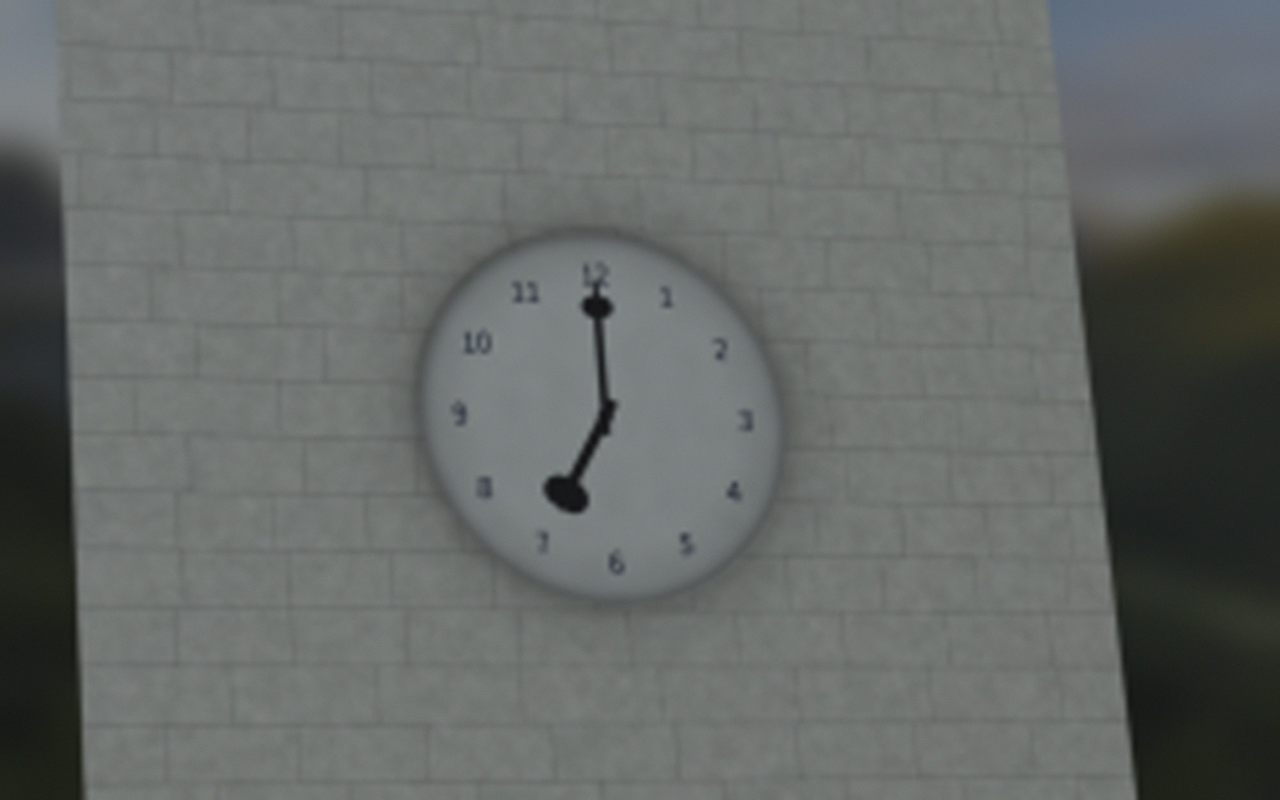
7:00
